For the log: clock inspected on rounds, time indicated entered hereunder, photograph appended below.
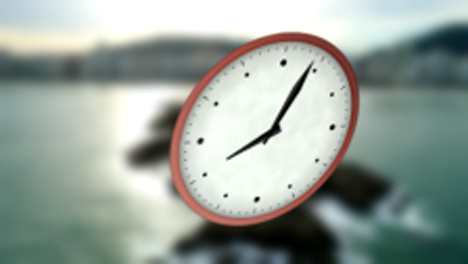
8:04
